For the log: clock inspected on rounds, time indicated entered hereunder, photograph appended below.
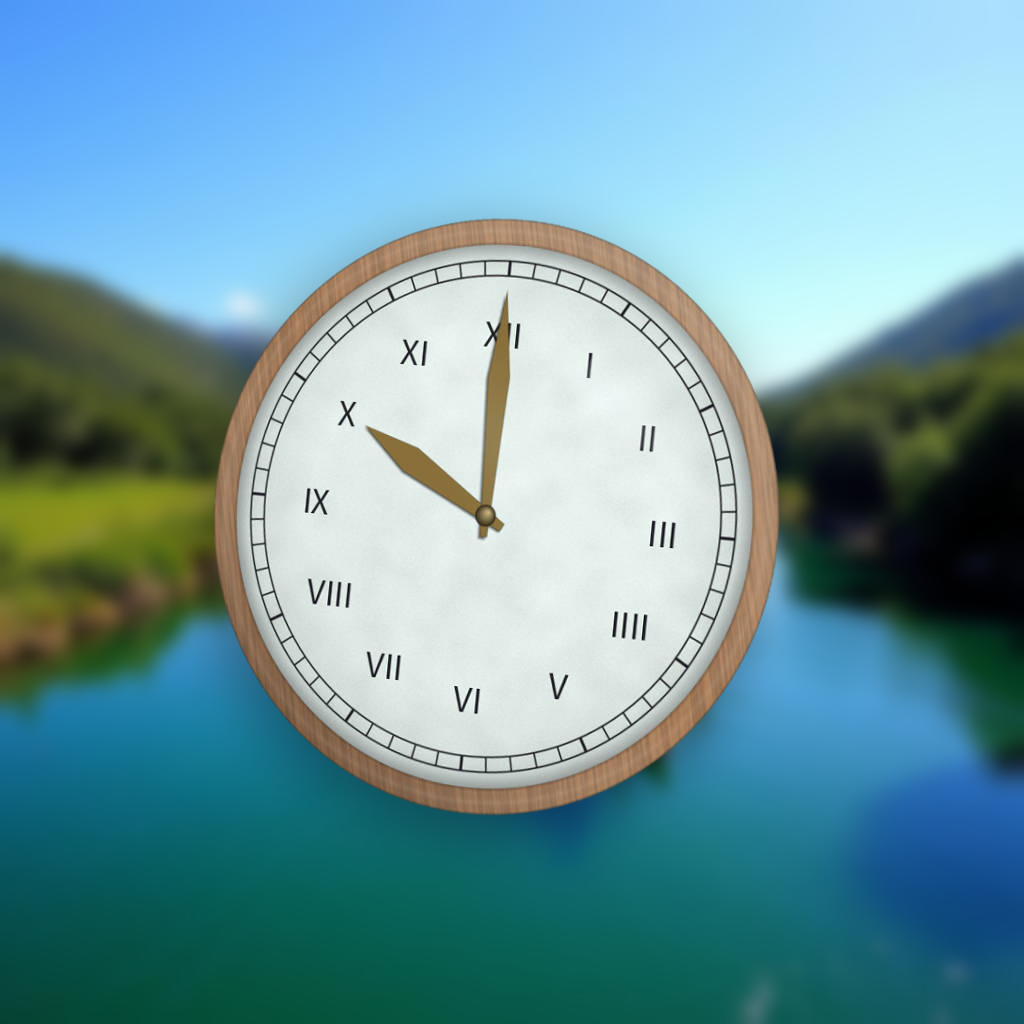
10:00
